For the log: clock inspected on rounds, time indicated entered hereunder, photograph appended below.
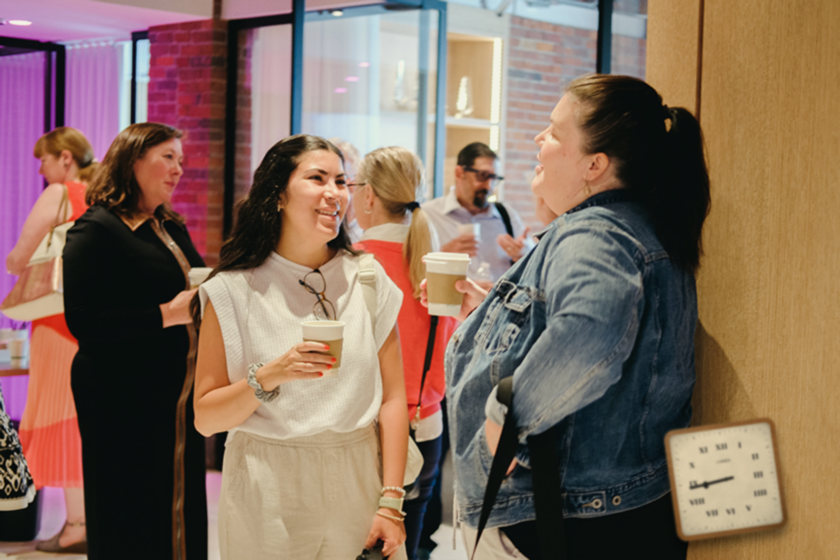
8:44
